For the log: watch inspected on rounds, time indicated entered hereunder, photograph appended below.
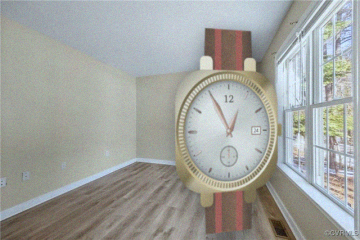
12:55
